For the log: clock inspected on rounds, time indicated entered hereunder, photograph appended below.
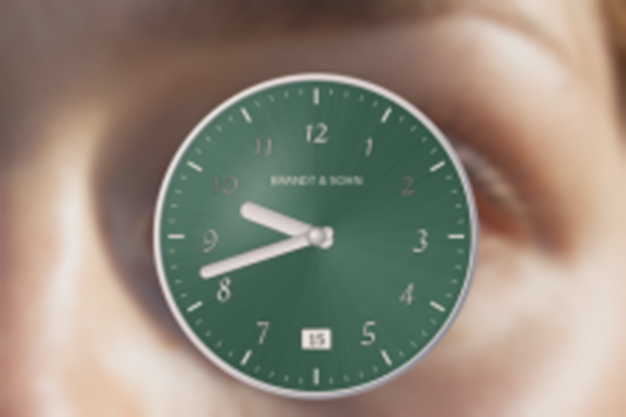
9:42
